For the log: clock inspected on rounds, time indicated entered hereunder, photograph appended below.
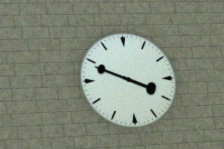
3:49
